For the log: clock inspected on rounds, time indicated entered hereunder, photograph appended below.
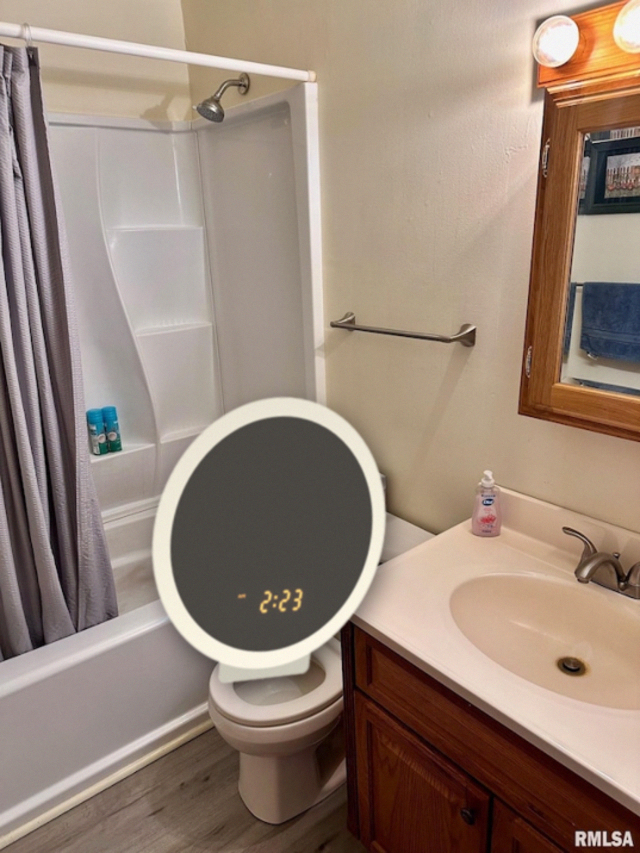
2:23
